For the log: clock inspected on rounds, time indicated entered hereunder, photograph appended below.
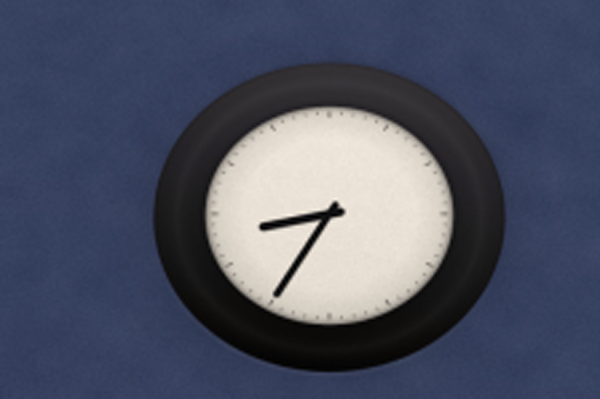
8:35
